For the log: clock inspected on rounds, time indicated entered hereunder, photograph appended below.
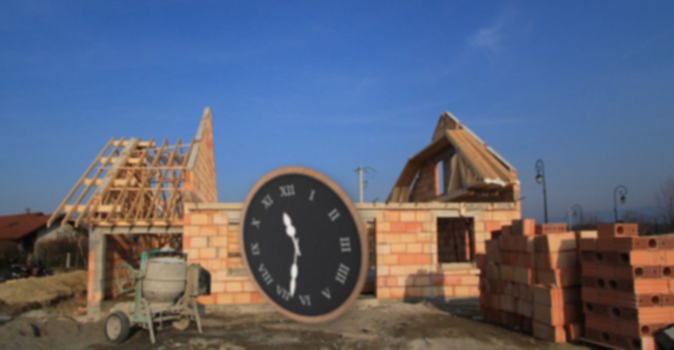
11:33
